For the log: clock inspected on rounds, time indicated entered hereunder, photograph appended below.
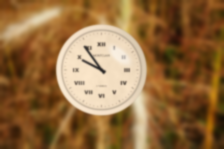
9:54
